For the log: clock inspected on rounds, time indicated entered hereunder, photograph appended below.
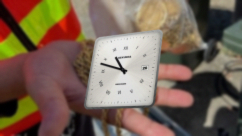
10:48
